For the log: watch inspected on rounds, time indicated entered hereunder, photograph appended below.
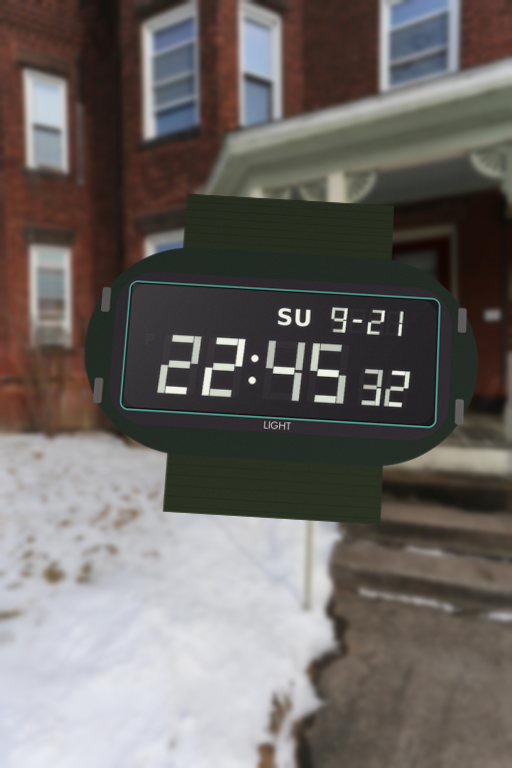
22:45:32
